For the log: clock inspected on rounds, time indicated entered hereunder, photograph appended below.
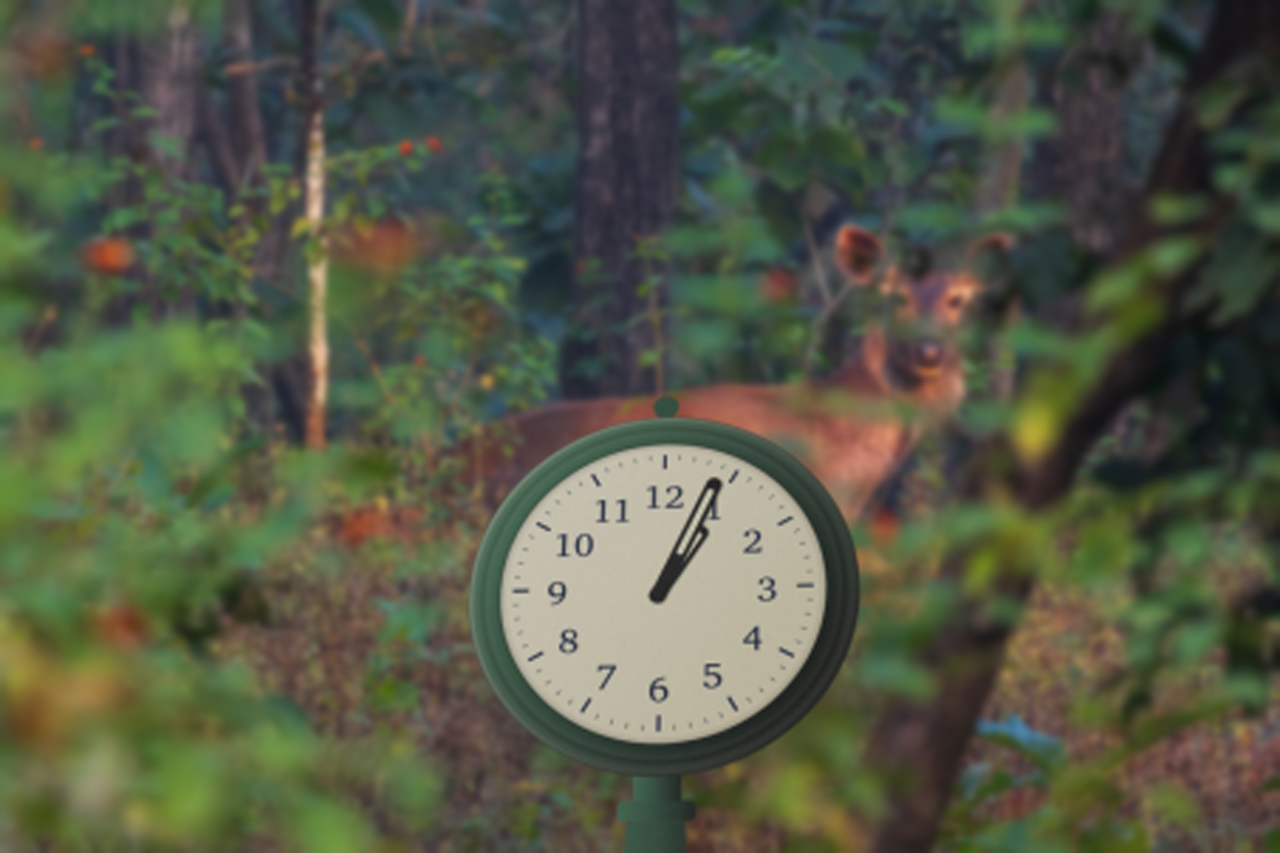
1:04
